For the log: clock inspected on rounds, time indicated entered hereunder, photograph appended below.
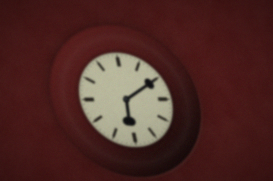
6:10
